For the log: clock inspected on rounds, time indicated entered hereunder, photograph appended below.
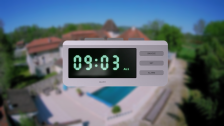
9:03
